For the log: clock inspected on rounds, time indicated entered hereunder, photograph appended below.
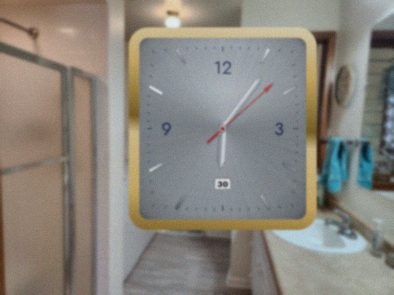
6:06:08
